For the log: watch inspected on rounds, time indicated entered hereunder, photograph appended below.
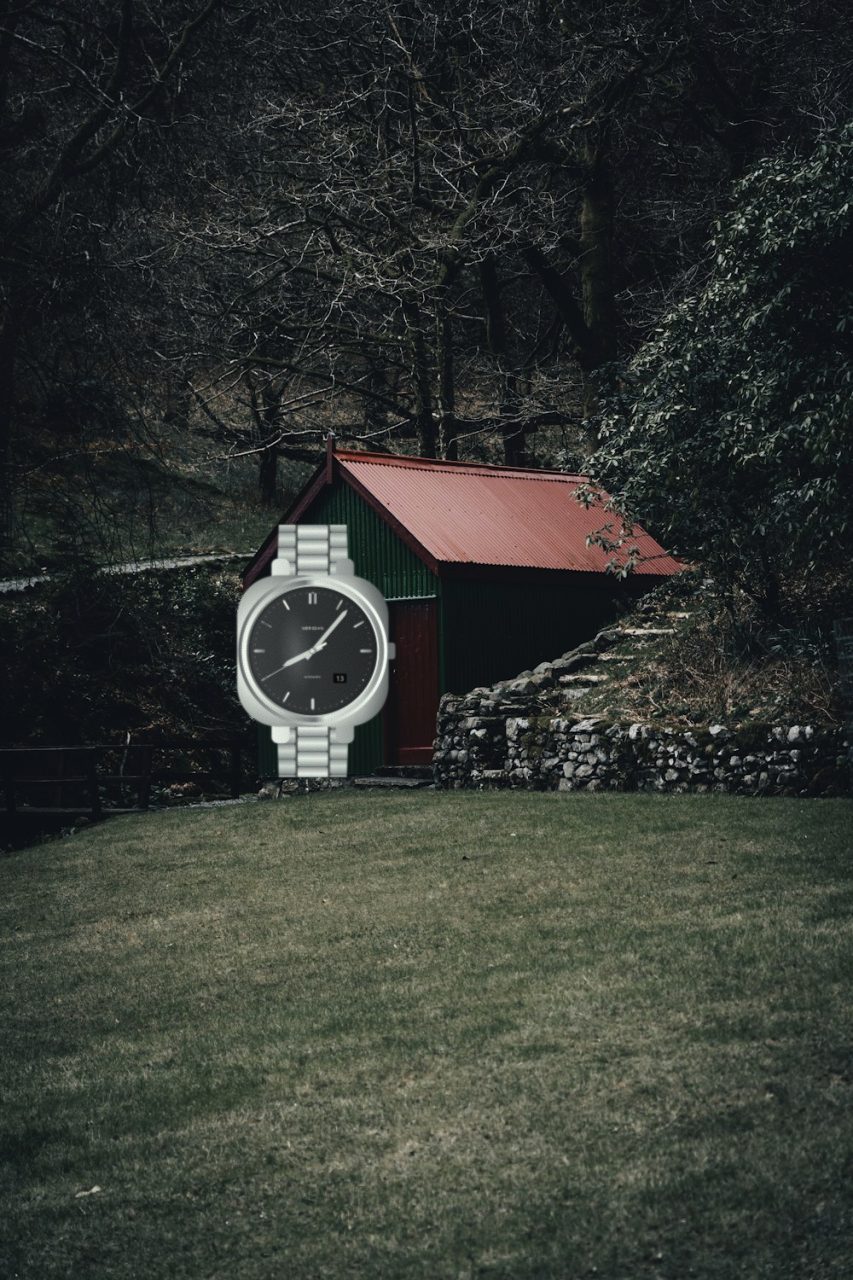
8:06:40
